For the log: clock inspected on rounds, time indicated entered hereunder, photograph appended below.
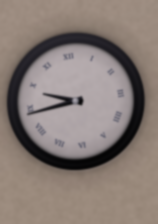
9:44
